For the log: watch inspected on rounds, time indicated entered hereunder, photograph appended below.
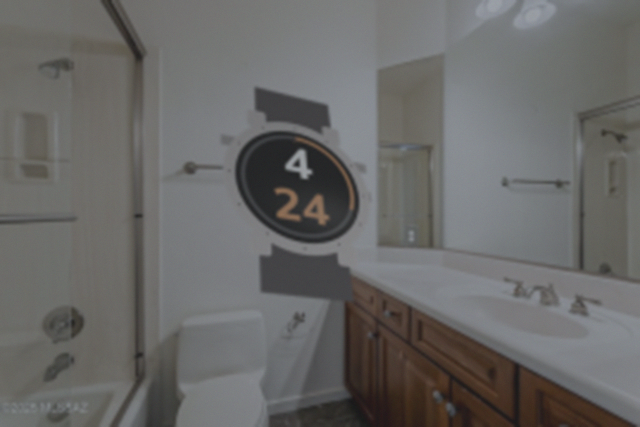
4:24
